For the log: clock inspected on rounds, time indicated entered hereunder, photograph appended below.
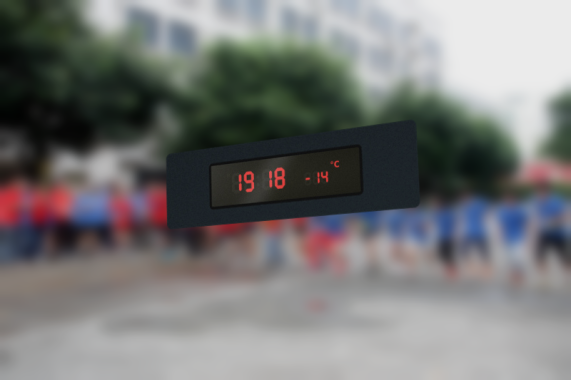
19:18
